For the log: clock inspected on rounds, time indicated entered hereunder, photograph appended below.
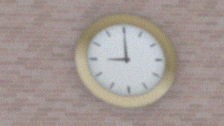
9:00
